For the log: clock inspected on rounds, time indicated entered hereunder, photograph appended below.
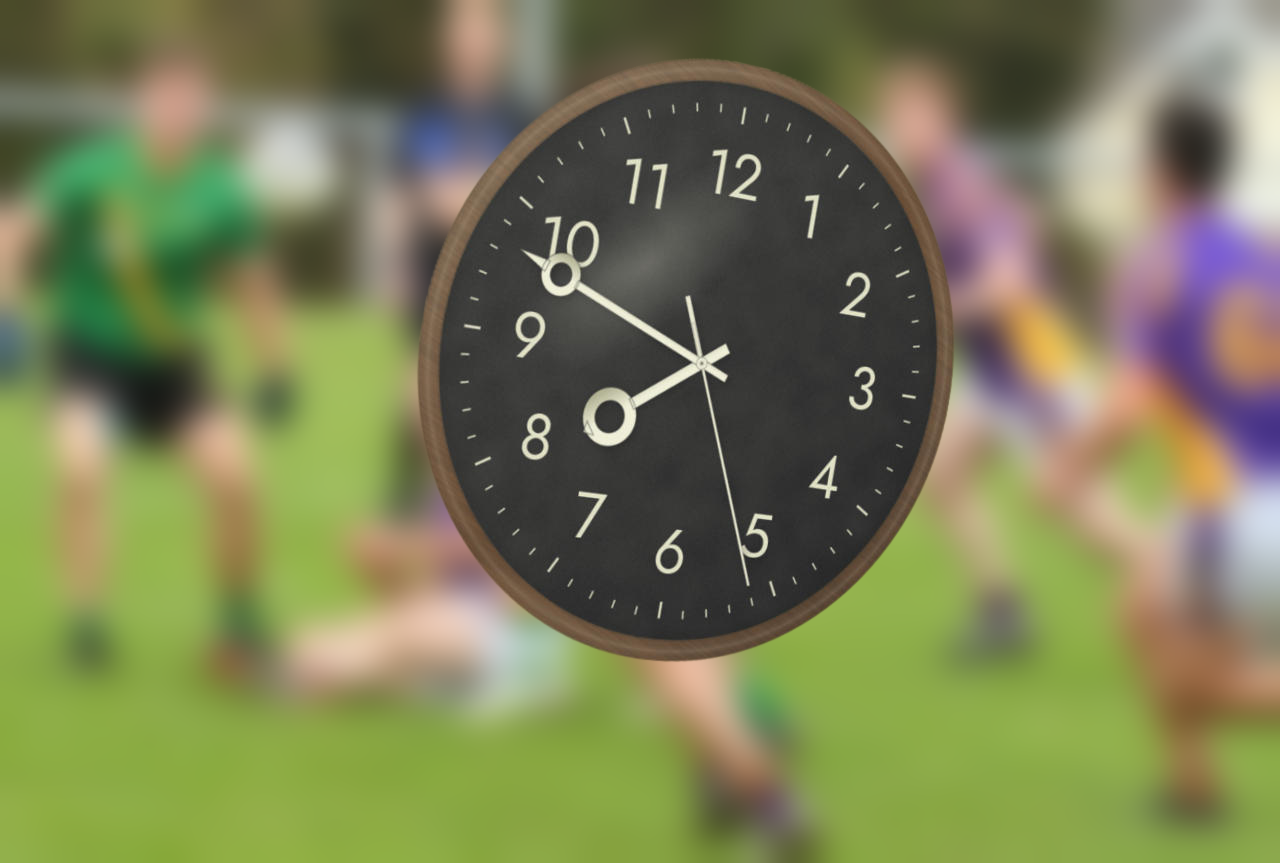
7:48:26
